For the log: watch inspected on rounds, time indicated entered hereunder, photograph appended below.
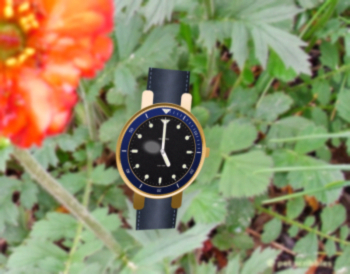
5:00
